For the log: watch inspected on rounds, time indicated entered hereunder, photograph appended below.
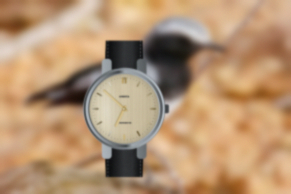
6:52
